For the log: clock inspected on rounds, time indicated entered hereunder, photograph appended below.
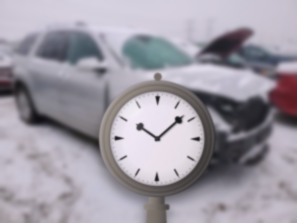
10:08
